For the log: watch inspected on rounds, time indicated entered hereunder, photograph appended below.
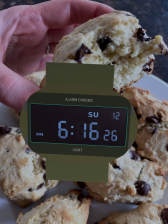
6:16:26
